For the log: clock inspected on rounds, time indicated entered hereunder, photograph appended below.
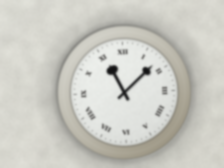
11:08
